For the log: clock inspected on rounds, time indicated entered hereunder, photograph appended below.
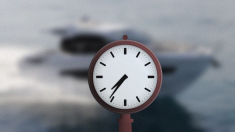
7:36
